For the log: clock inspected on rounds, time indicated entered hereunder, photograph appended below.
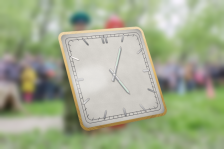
5:05
